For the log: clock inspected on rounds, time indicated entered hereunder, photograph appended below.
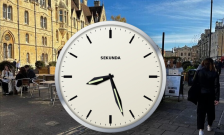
8:27
